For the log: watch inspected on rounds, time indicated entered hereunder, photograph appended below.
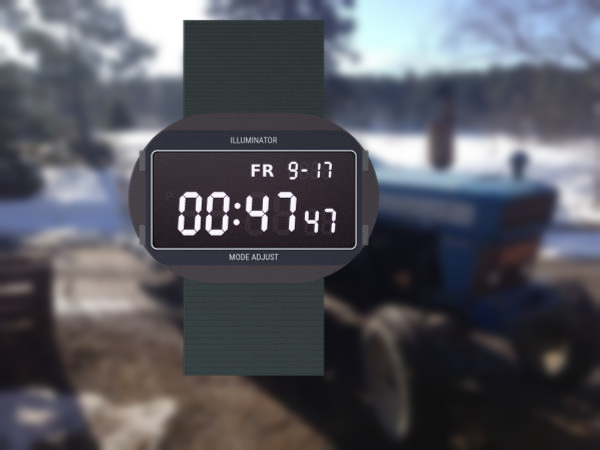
0:47:47
